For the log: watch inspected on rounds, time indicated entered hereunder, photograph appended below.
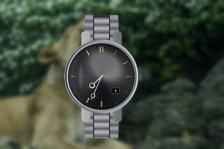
7:34
